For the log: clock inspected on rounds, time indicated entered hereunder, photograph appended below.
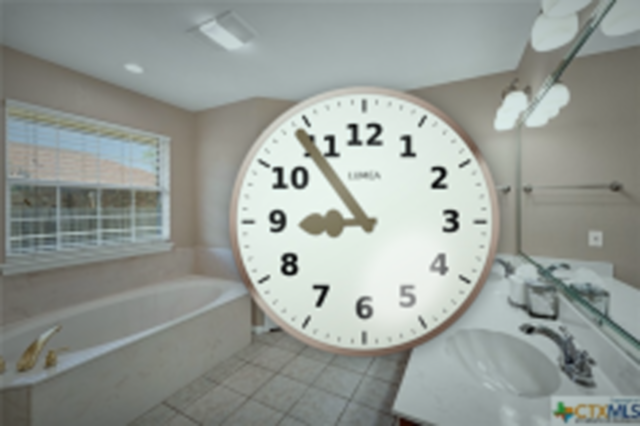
8:54
